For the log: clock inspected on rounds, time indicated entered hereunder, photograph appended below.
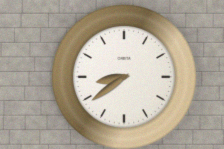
8:39
